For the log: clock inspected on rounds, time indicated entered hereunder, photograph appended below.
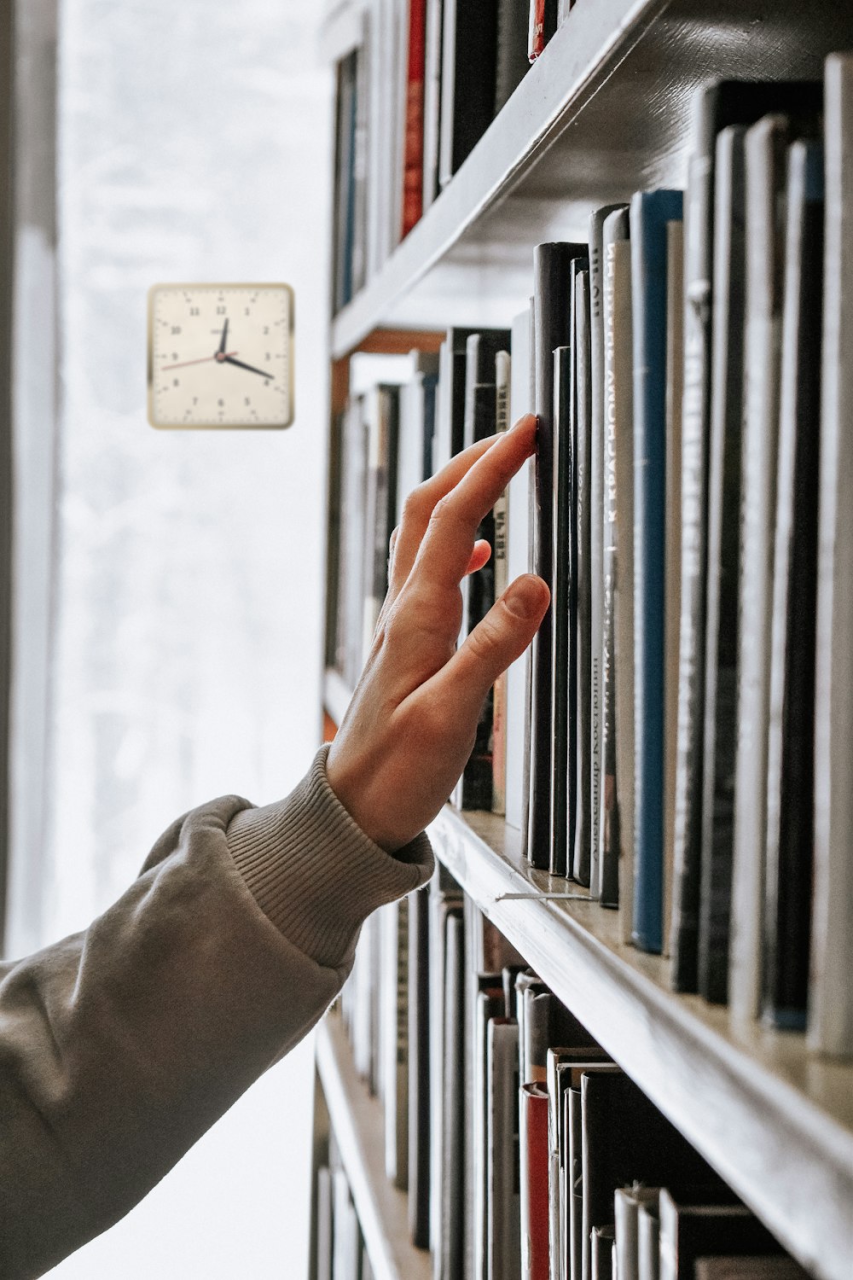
12:18:43
